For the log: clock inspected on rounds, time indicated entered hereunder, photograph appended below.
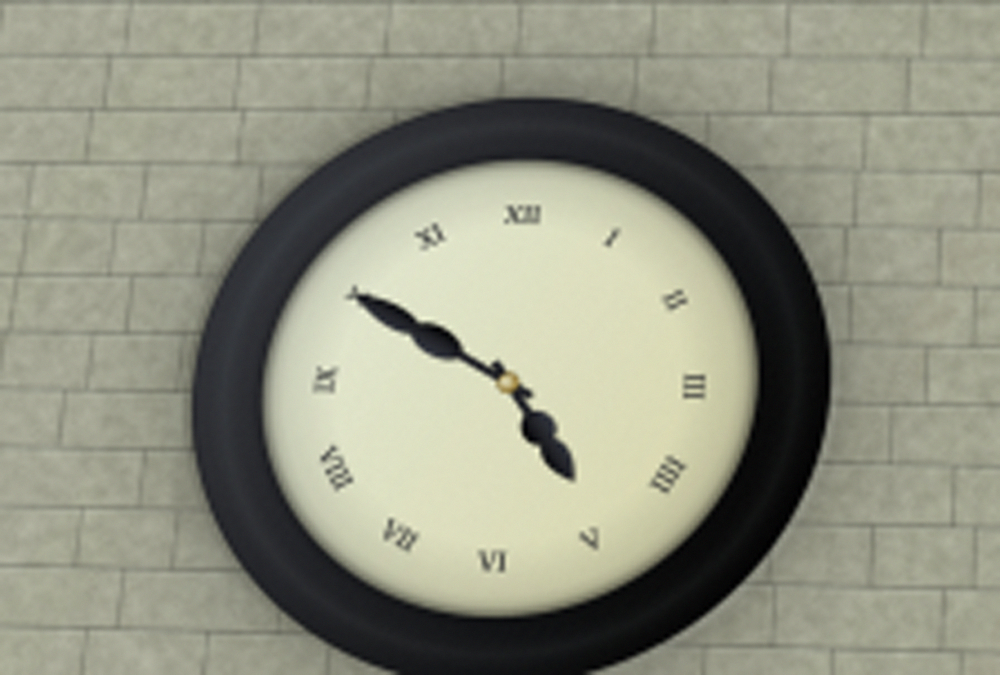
4:50
